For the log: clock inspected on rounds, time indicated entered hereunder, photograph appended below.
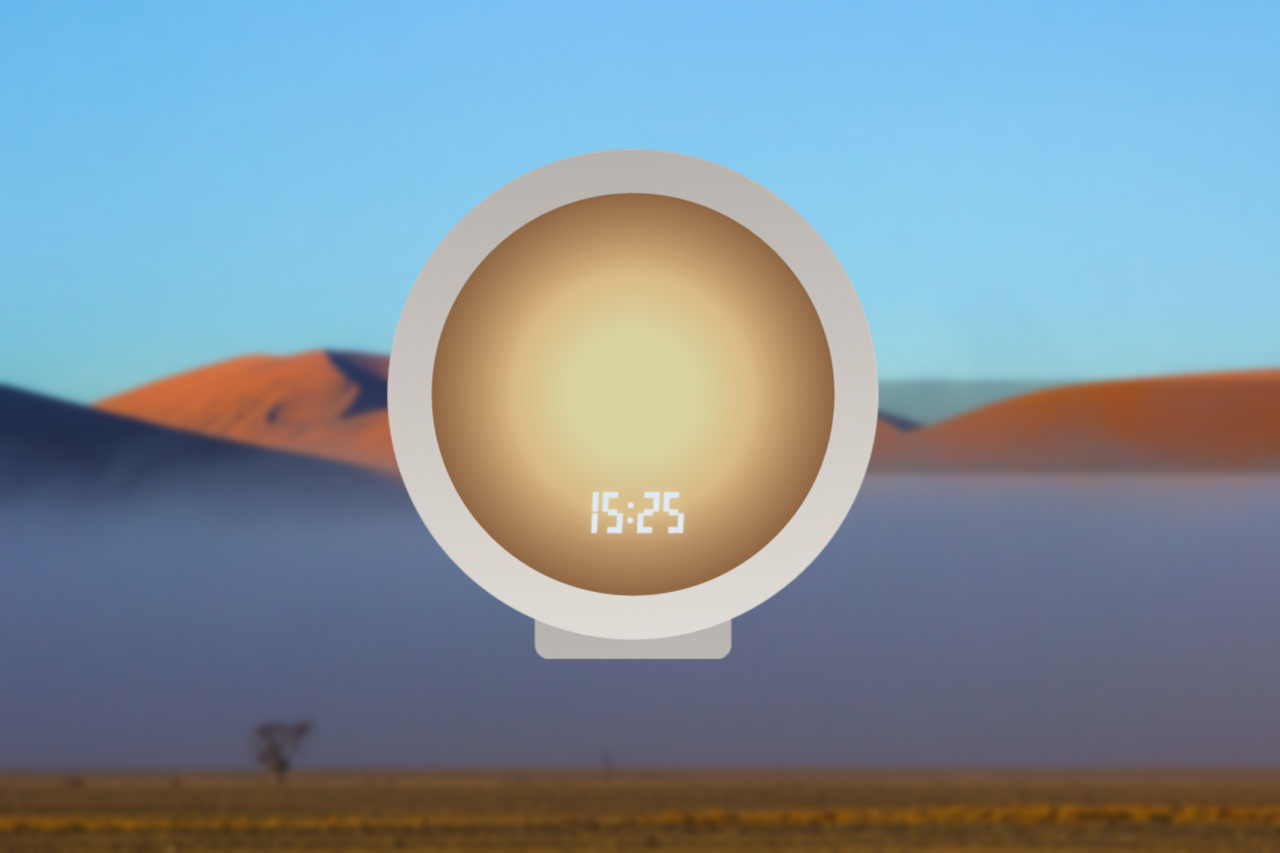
15:25
